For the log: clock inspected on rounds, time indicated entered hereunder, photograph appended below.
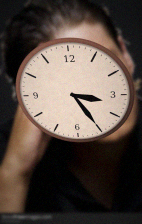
3:25
